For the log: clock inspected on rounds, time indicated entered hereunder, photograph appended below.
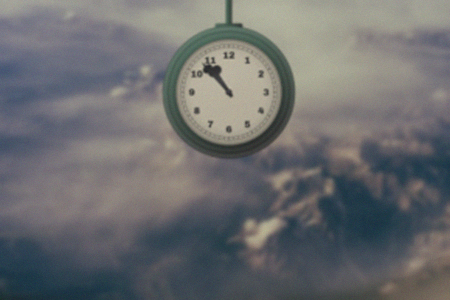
10:53
